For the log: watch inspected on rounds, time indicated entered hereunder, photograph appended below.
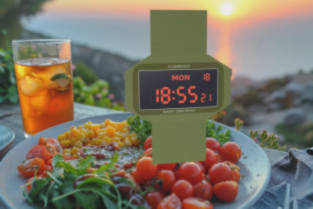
18:55
